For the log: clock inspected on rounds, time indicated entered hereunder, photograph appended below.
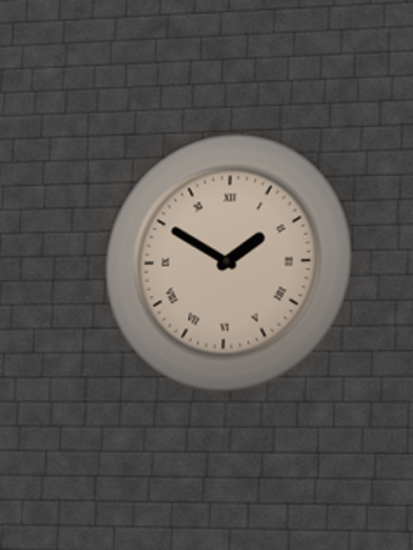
1:50
